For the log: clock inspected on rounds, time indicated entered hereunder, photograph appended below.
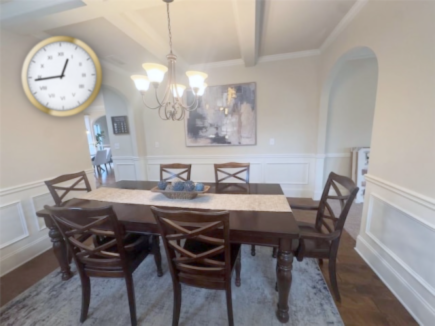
12:44
